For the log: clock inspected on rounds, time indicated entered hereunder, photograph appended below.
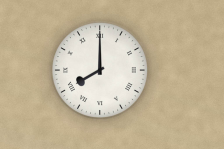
8:00
